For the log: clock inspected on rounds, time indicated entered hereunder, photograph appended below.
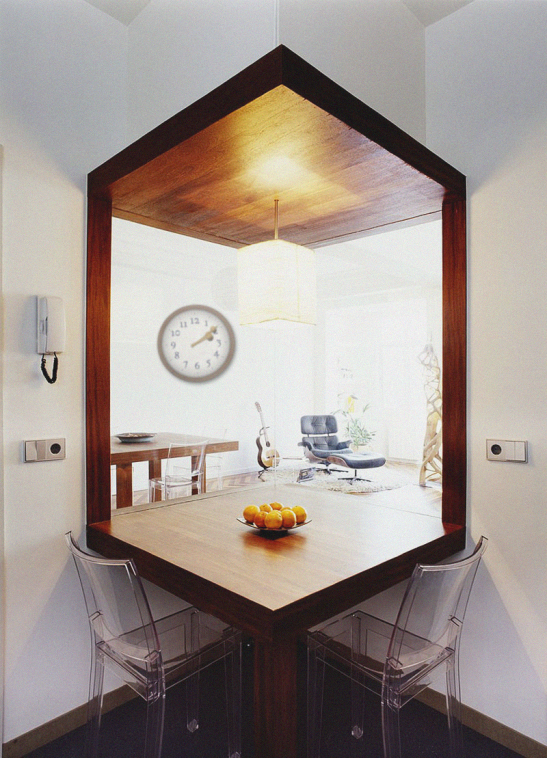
2:09
